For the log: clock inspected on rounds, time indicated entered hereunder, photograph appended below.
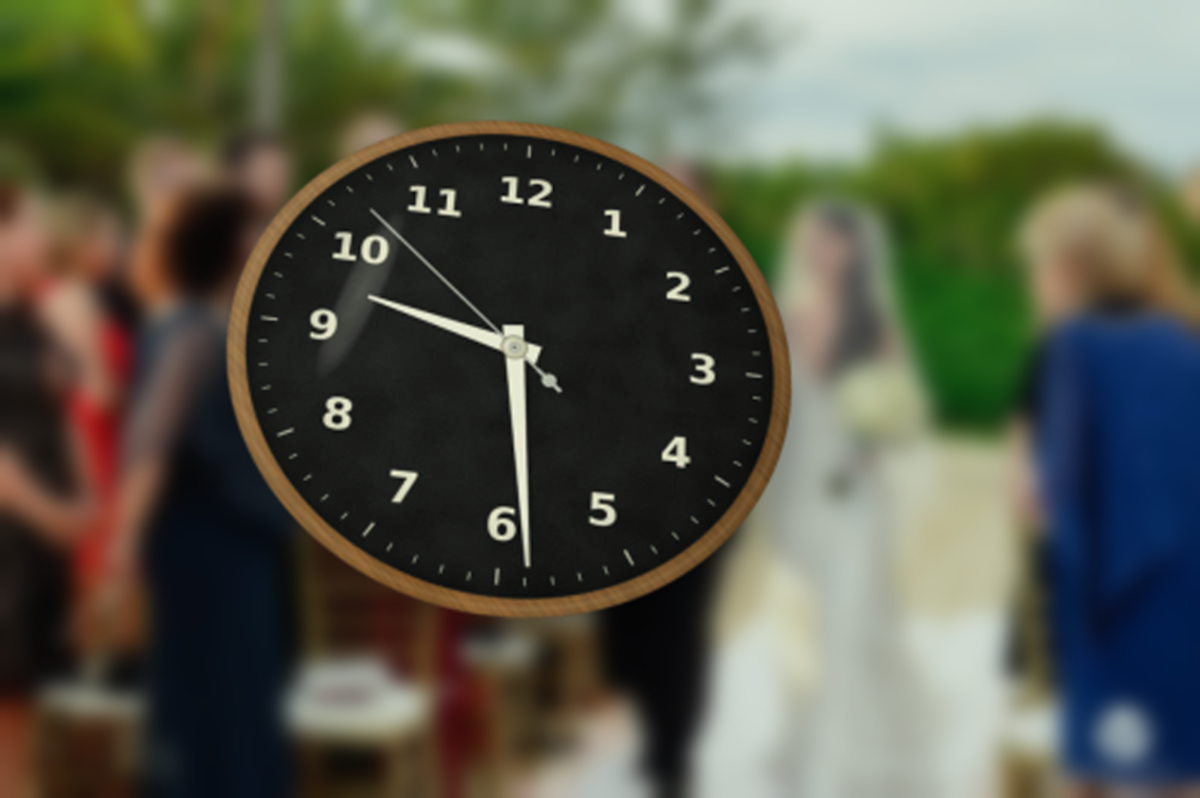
9:28:52
